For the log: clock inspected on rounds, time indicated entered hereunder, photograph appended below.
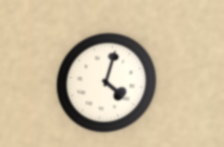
4:01
